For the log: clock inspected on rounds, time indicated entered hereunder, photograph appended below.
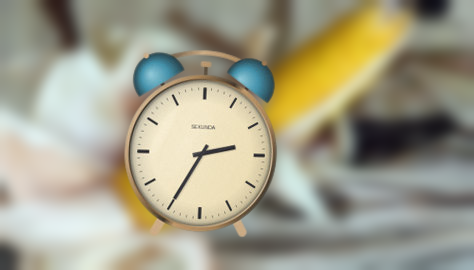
2:35
